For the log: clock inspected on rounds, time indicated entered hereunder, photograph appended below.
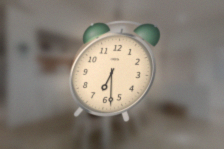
6:28
